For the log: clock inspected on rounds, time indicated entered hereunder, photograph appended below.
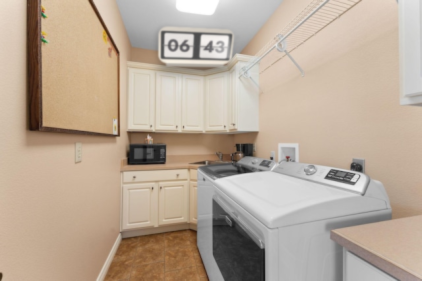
6:43
